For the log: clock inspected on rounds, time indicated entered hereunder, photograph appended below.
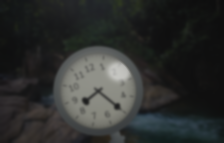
8:25
